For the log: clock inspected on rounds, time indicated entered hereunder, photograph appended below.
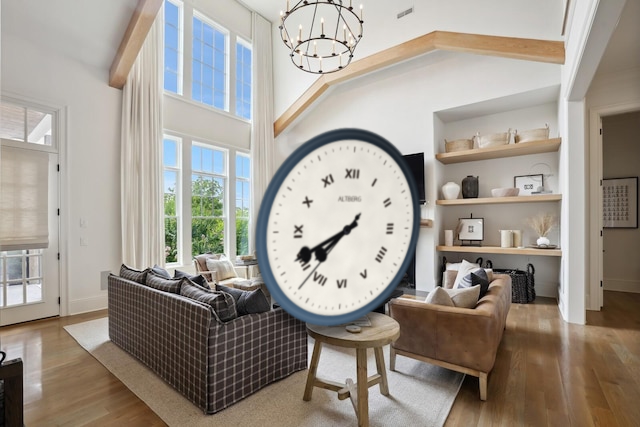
7:40:37
